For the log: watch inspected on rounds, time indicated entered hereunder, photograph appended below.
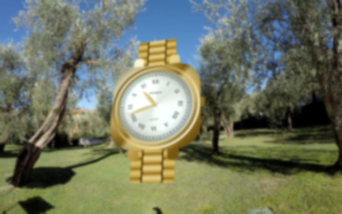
10:42
